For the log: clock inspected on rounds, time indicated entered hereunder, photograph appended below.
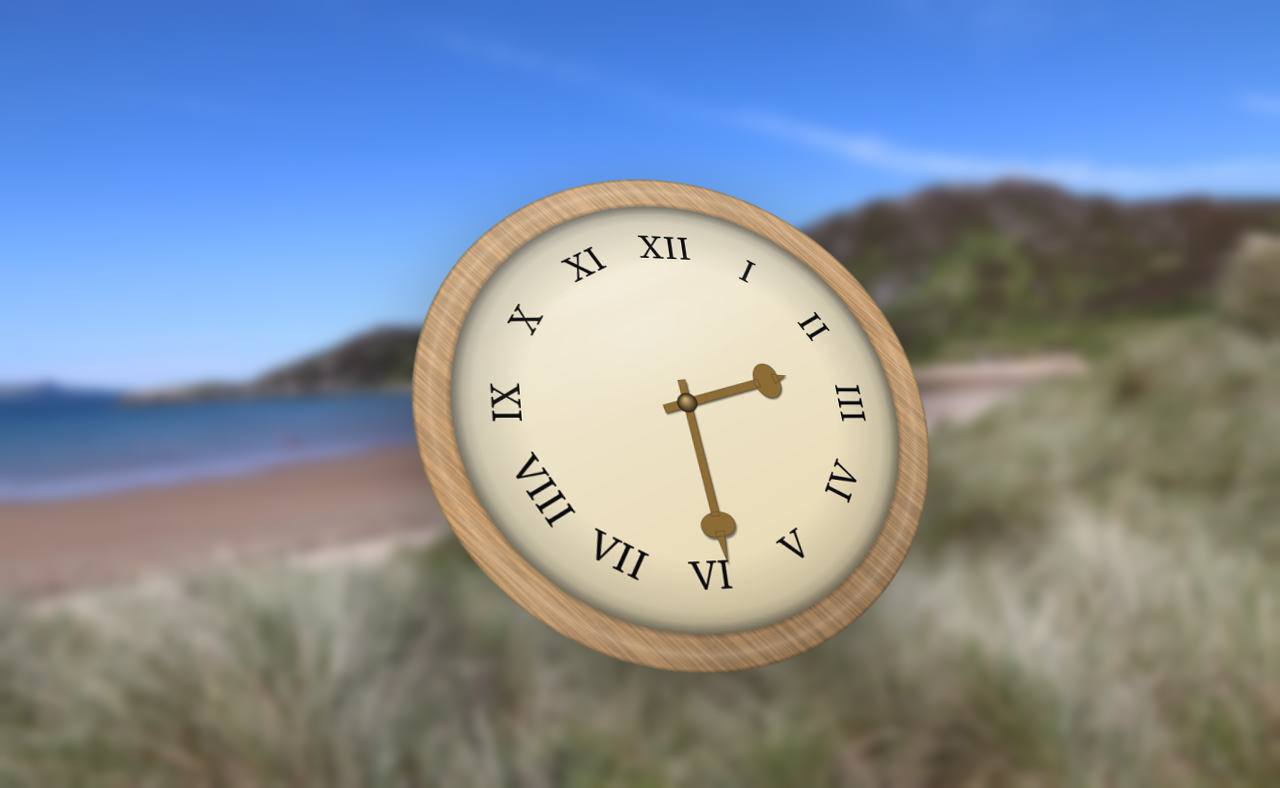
2:29
